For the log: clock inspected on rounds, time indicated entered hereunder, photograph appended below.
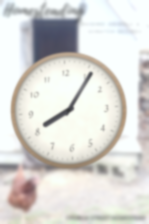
8:06
